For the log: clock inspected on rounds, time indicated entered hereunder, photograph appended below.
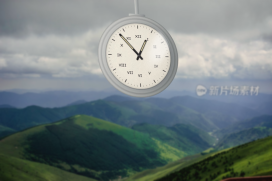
12:53
